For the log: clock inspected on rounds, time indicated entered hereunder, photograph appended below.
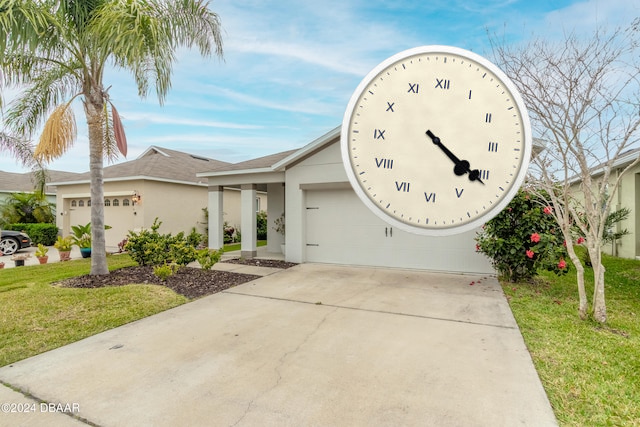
4:21
